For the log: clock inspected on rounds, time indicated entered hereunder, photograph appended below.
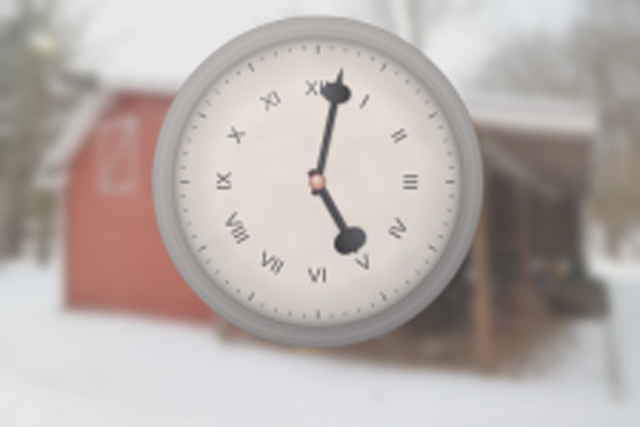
5:02
